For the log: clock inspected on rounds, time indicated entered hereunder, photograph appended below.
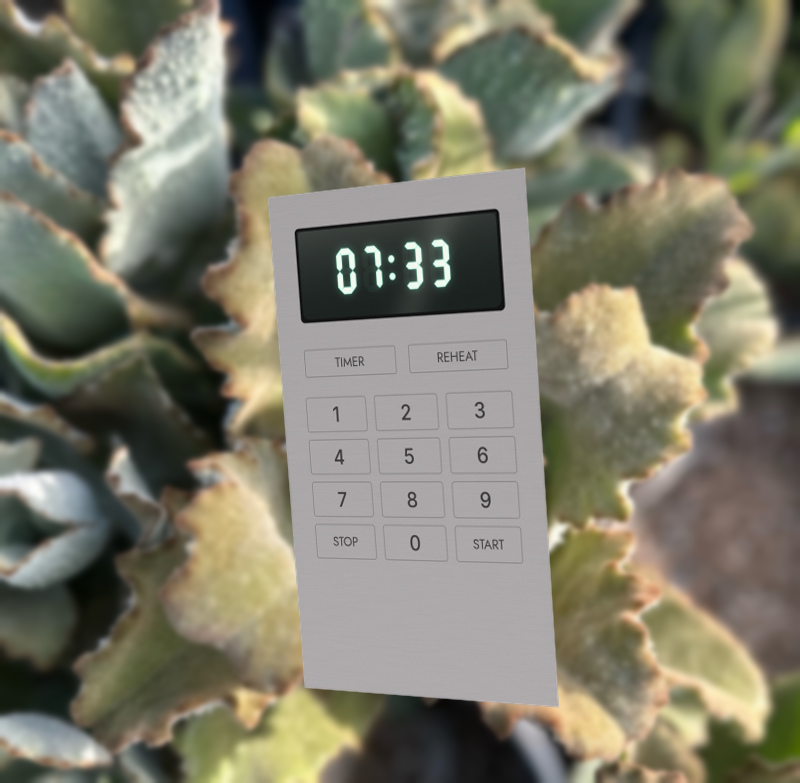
7:33
